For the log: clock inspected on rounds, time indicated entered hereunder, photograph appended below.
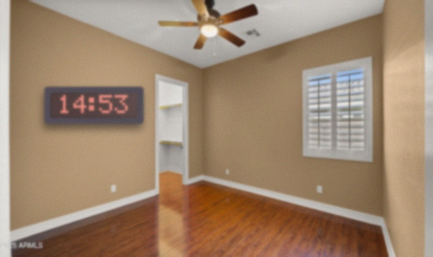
14:53
